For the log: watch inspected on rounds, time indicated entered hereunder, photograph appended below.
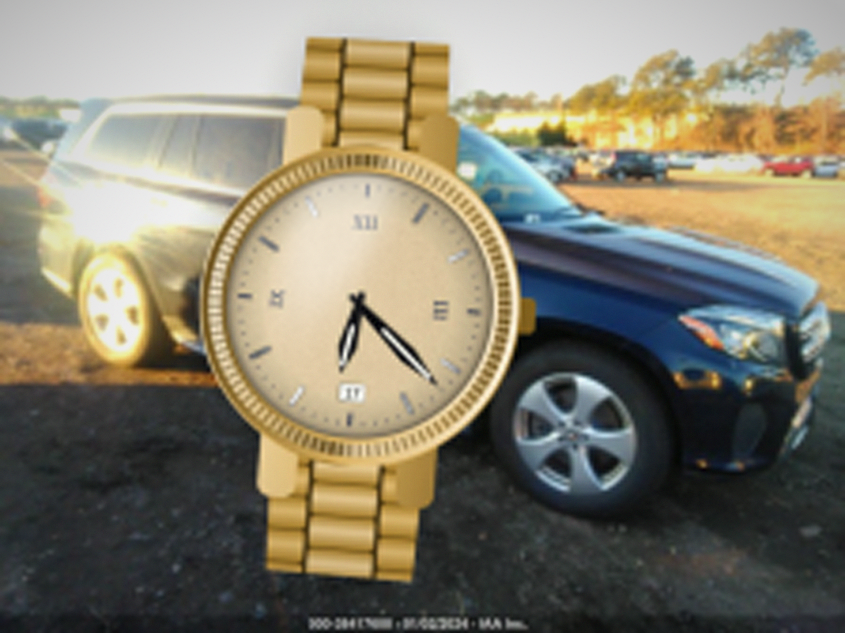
6:22
